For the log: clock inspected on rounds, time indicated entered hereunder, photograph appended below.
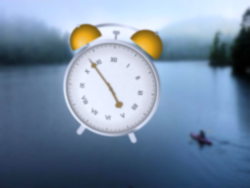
4:53
